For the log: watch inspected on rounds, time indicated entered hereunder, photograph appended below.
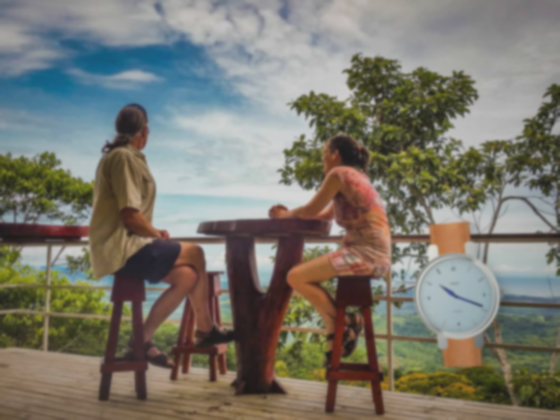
10:19
